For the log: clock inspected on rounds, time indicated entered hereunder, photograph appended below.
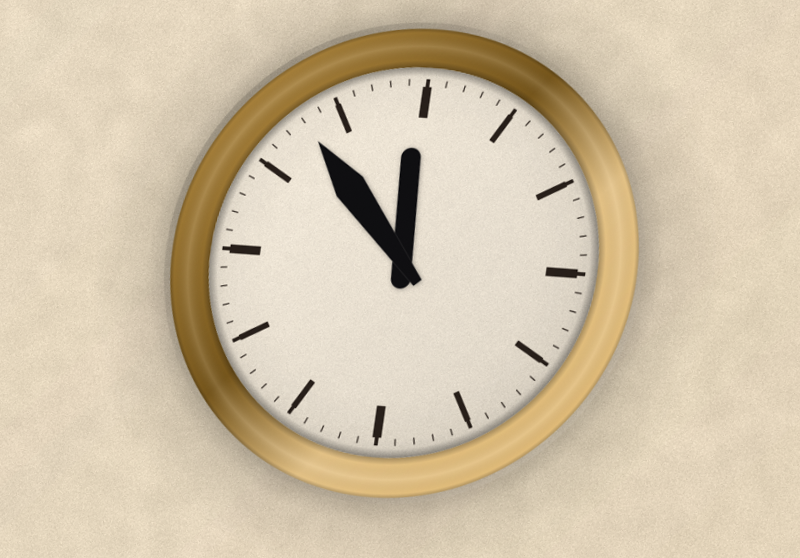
11:53
